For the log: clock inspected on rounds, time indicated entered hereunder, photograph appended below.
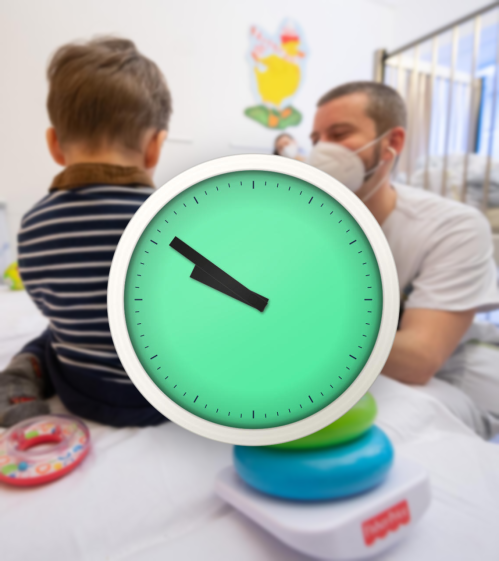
9:51
